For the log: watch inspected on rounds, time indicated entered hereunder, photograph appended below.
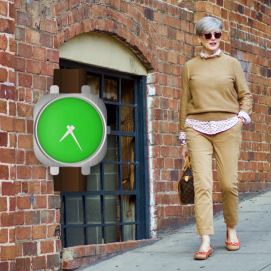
7:25
